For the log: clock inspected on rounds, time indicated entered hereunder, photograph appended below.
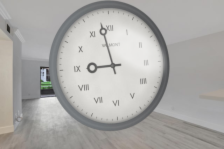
8:58
